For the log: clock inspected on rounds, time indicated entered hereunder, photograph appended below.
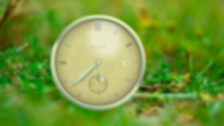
5:38
